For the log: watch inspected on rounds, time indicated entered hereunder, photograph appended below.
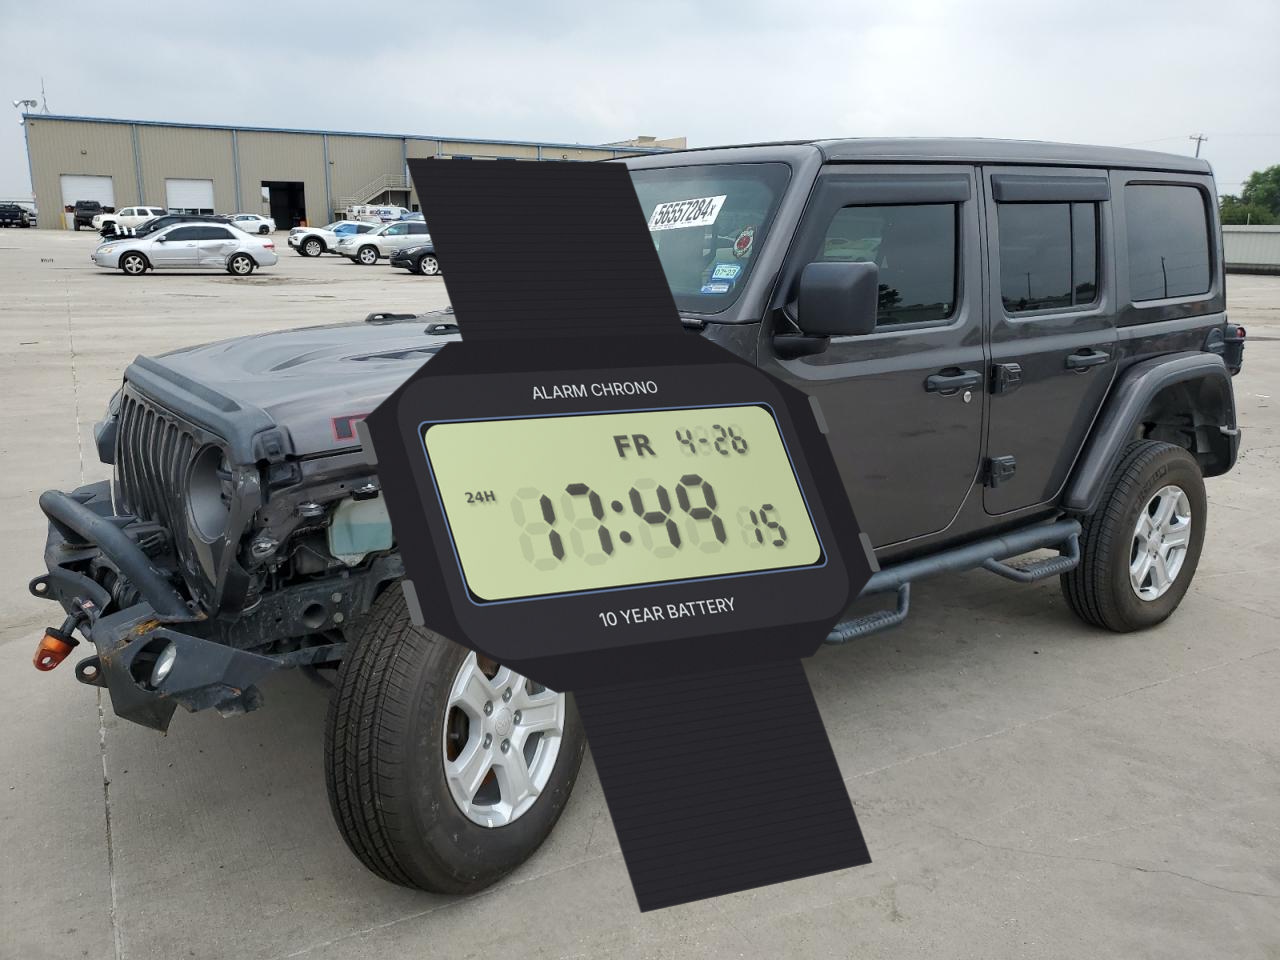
17:49:15
